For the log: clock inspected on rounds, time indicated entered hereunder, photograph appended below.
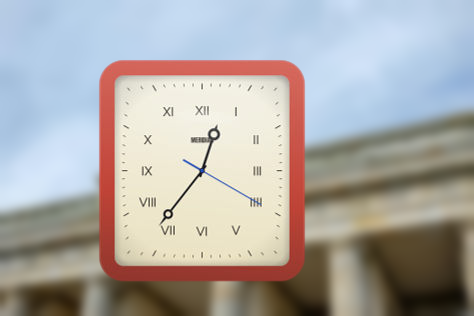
12:36:20
